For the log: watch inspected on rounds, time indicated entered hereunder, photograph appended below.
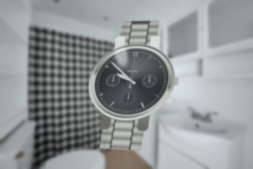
9:52
